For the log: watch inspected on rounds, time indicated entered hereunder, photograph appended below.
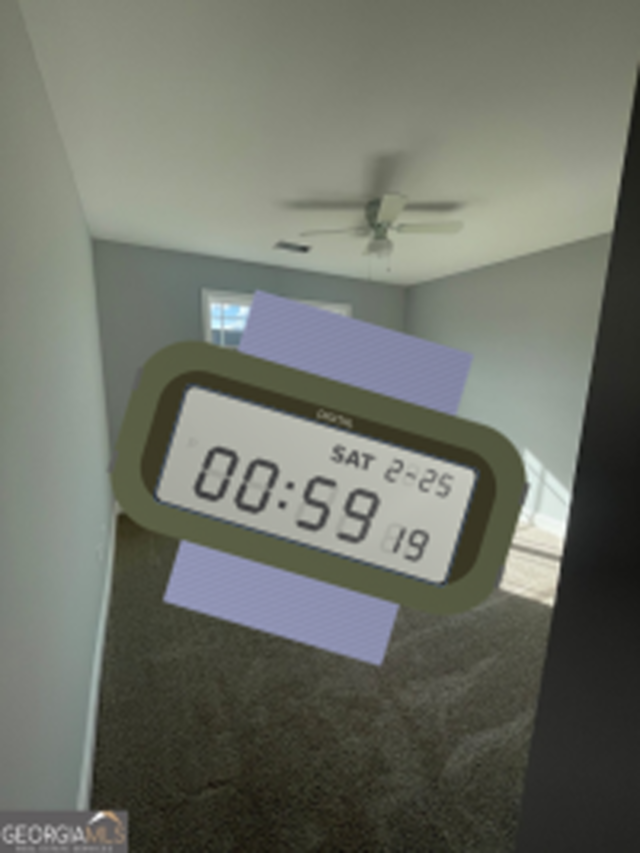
0:59:19
